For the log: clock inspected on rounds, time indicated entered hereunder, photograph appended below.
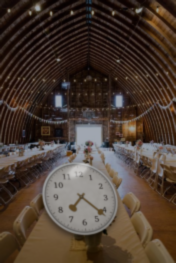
7:22
